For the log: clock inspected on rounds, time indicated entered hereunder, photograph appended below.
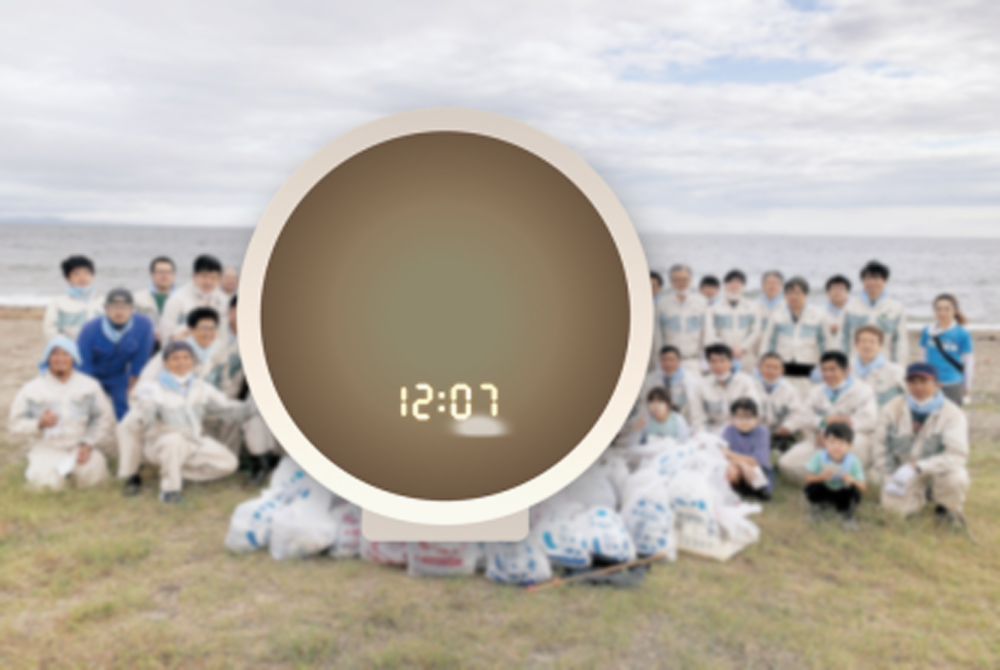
12:07
